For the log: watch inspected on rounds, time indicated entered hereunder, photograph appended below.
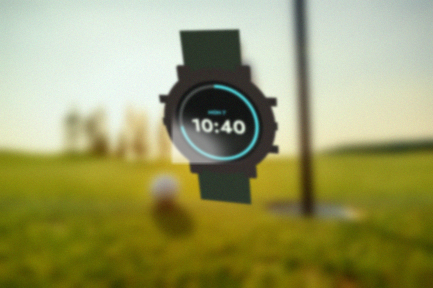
10:40
